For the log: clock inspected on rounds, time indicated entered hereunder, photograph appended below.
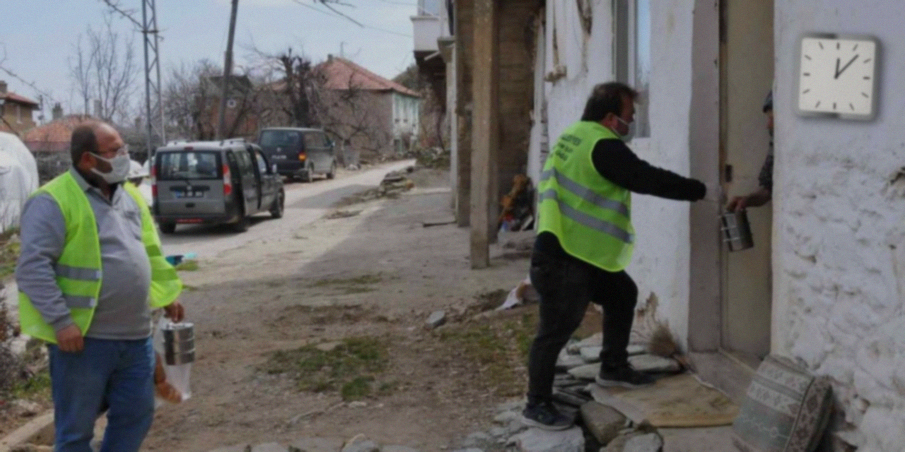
12:07
